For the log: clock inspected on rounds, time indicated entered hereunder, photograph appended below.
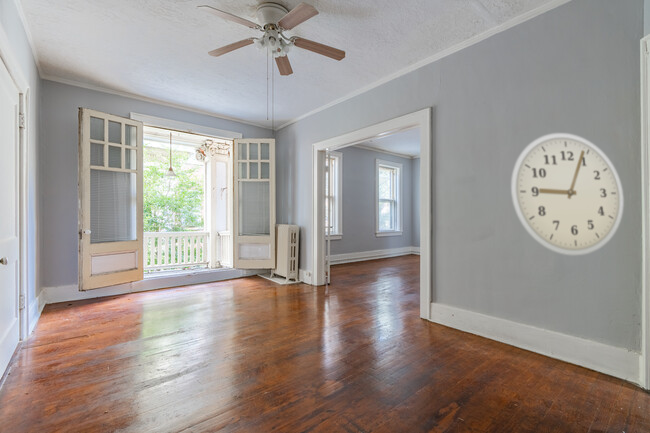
9:04
